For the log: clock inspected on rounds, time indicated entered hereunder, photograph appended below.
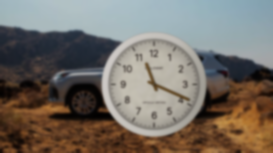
11:19
